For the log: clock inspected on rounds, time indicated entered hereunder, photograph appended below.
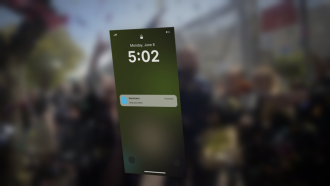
5:02
